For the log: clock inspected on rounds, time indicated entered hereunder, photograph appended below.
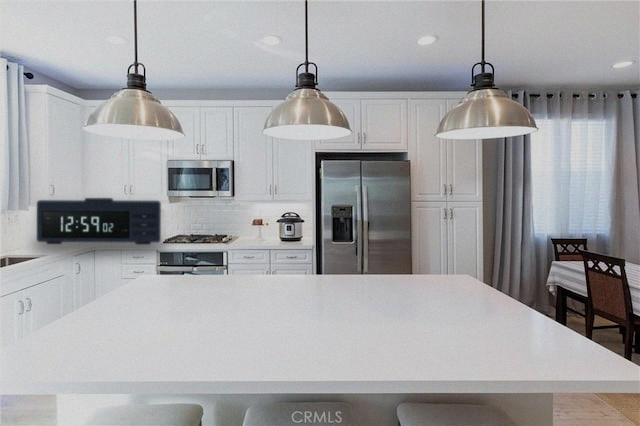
12:59
